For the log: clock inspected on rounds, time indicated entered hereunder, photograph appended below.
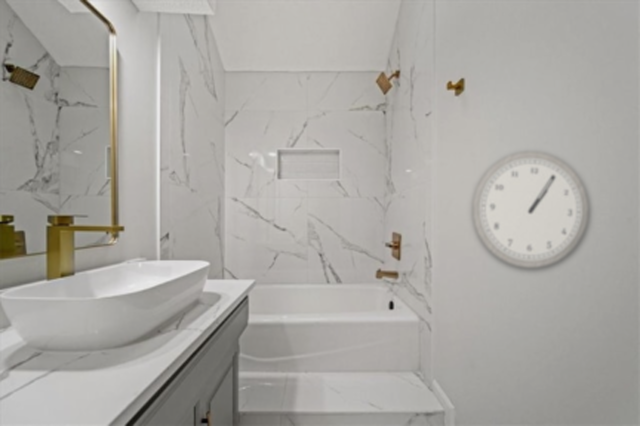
1:05
